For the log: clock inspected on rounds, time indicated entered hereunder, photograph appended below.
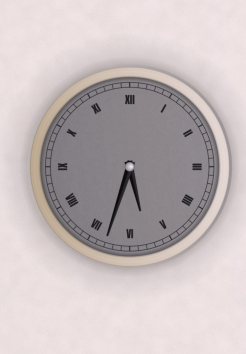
5:33
